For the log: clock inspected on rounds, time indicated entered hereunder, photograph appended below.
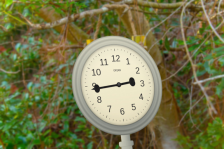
2:44
